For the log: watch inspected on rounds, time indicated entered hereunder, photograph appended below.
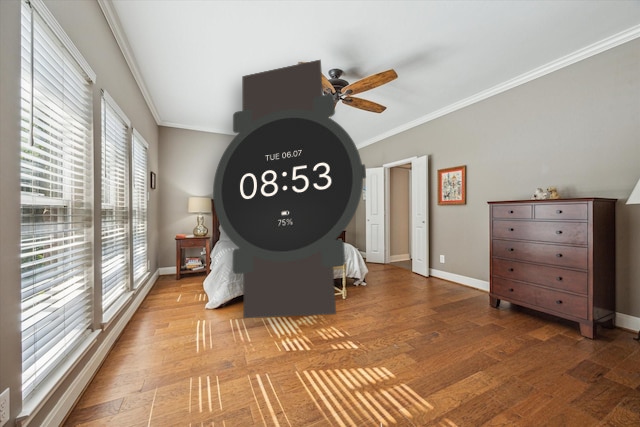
8:53
